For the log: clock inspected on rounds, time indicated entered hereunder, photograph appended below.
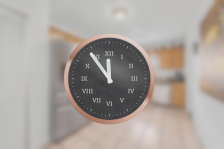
11:54
